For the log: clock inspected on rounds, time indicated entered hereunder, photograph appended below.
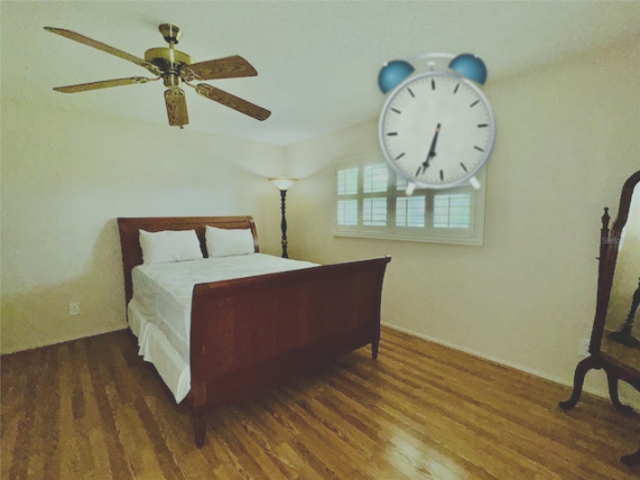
6:34
